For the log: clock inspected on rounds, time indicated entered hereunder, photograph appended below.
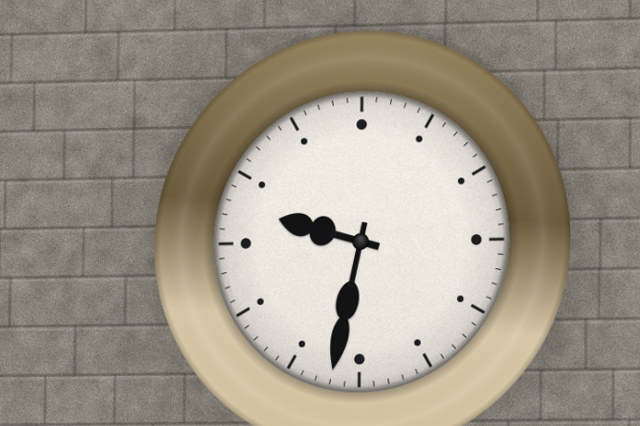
9:32
